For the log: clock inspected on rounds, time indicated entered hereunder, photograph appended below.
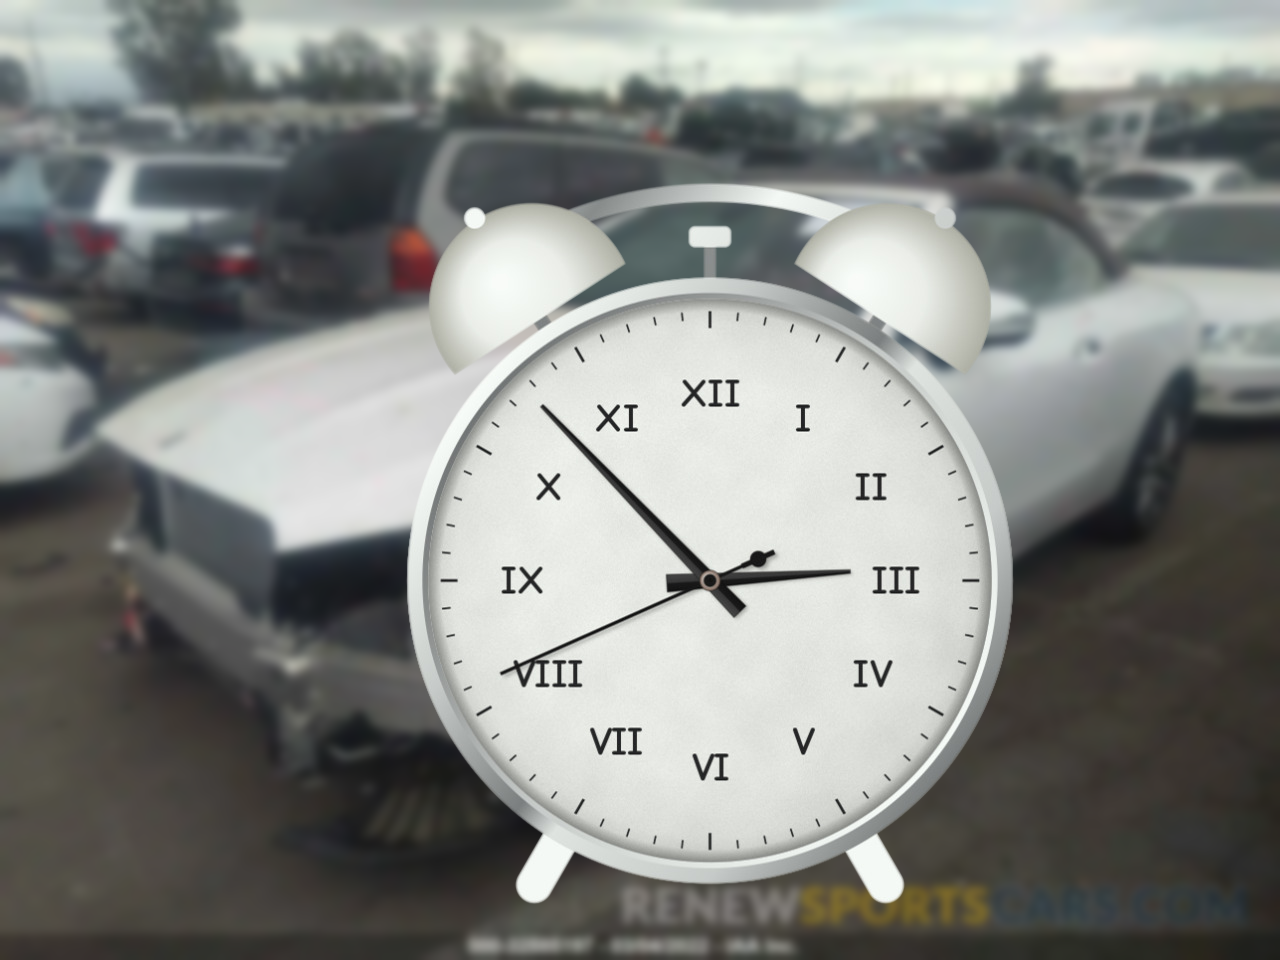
2:52:41
